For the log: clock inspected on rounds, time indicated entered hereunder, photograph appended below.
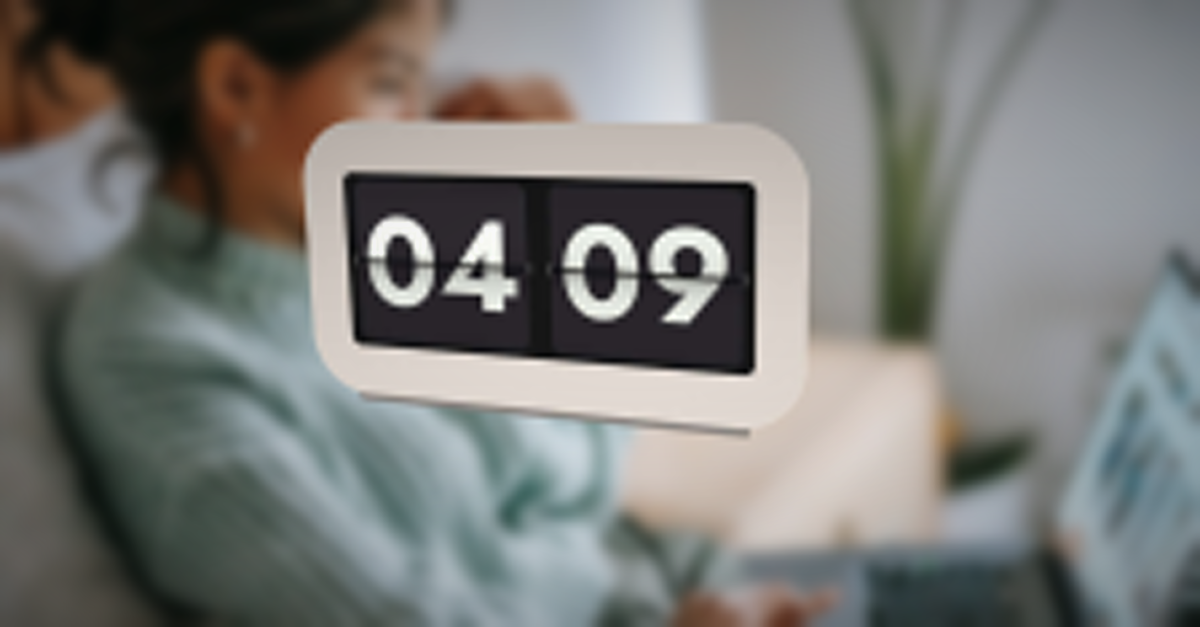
4:09
